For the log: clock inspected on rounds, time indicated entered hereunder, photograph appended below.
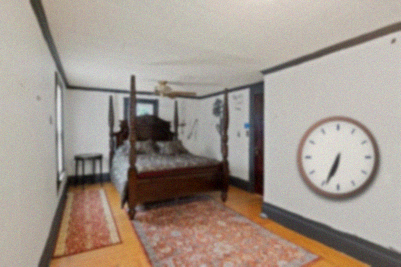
6:34
